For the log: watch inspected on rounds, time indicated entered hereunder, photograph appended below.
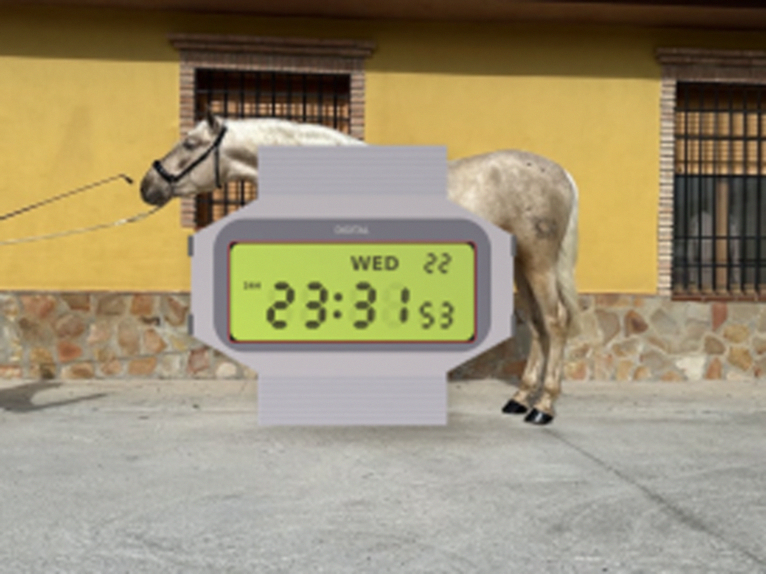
23:31:53
